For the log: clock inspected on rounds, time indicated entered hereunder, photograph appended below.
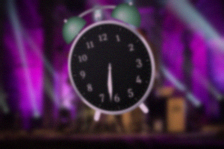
6:32
